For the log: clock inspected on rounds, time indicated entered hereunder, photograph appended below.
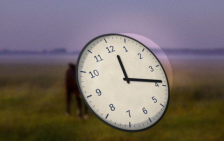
12:19
